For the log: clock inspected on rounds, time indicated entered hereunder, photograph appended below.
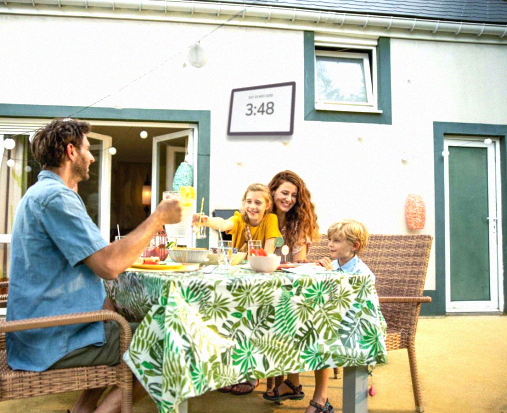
3:48
